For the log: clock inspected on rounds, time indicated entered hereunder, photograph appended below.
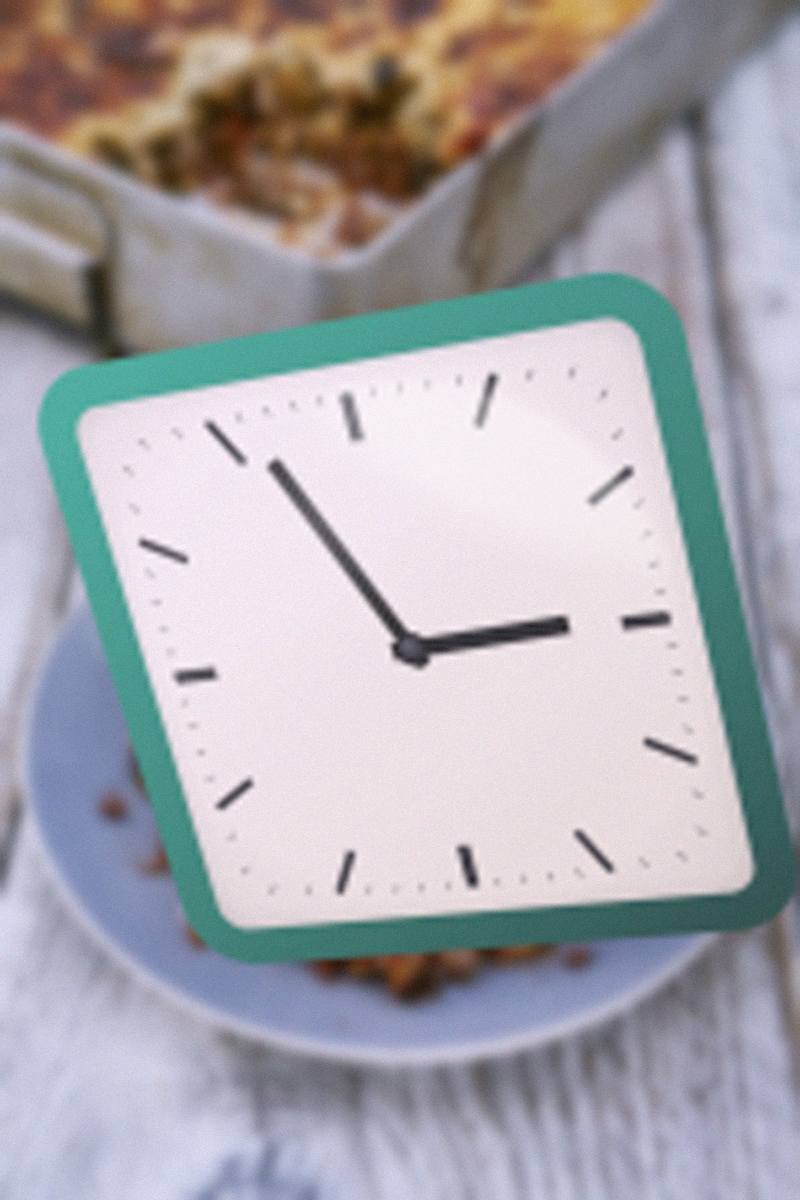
2:56
